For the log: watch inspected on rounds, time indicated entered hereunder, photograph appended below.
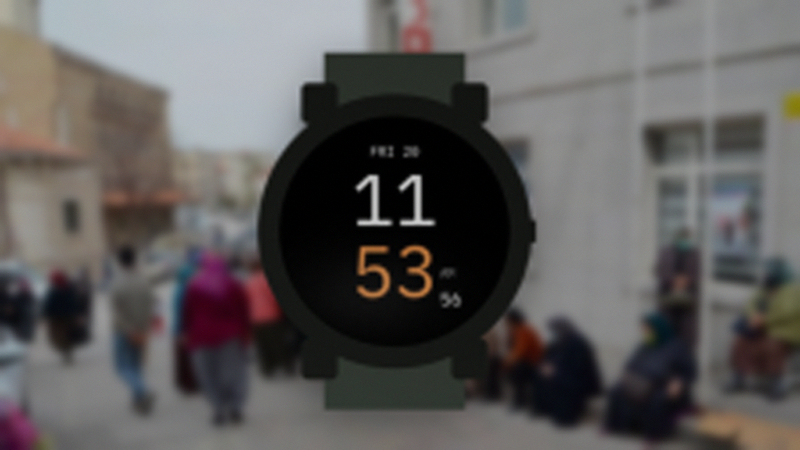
11:53
